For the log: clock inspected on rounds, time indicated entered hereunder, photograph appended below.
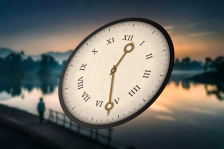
12:27
